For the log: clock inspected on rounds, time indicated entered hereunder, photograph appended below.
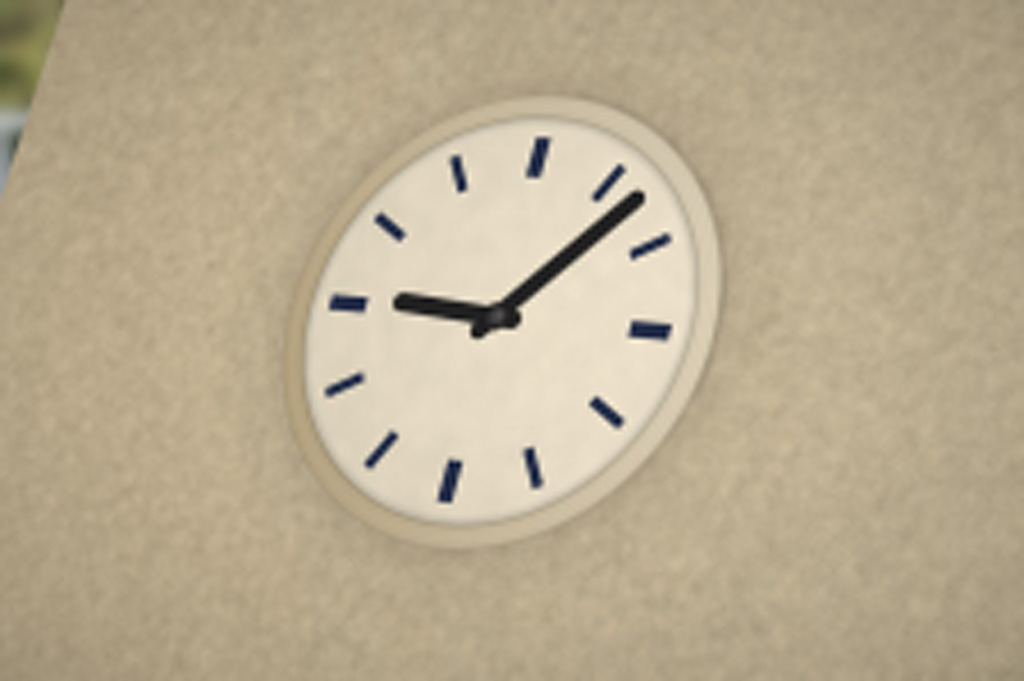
9:07
